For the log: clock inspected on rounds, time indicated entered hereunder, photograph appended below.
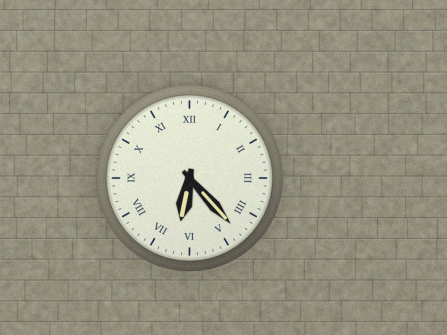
6:23
